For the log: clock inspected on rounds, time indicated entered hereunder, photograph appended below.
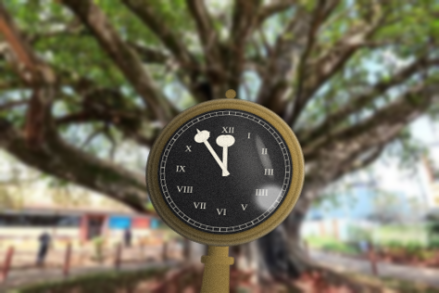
11:54
